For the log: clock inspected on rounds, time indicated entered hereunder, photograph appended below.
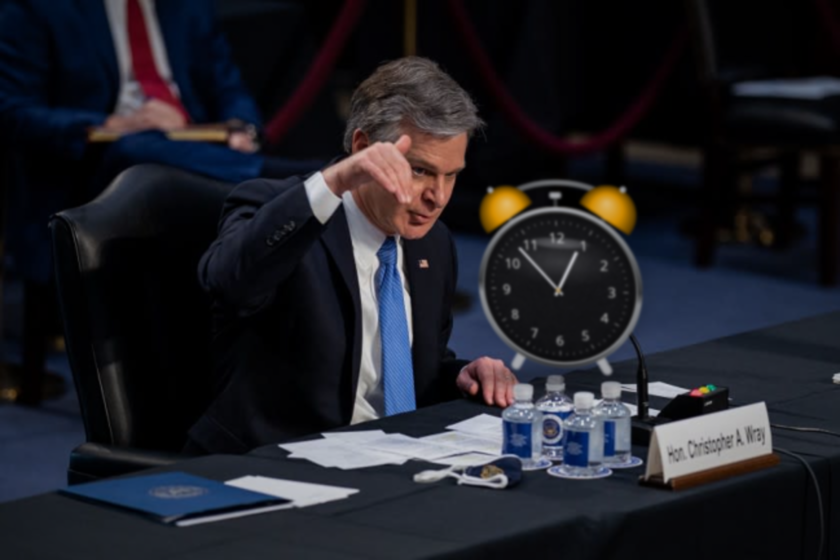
12:53
